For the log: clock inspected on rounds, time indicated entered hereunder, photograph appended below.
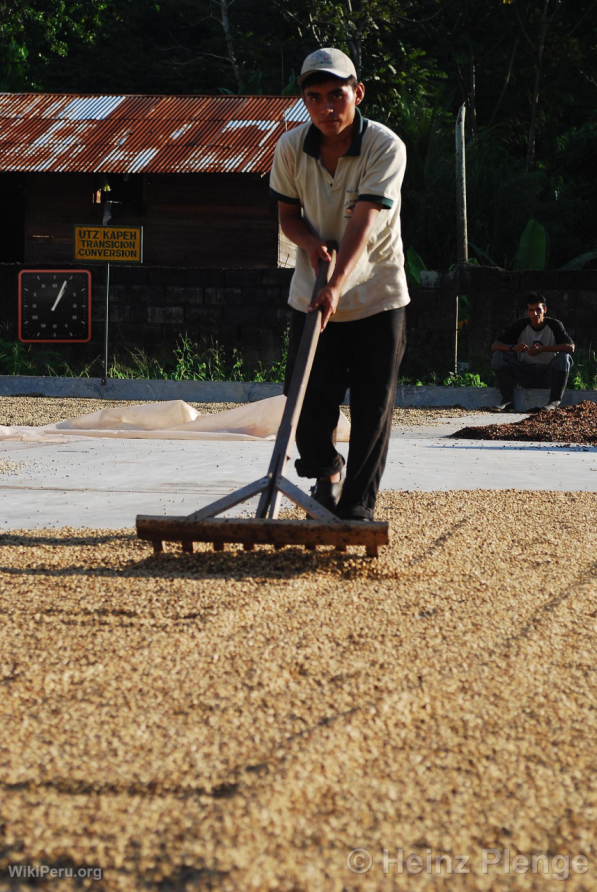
1:04
